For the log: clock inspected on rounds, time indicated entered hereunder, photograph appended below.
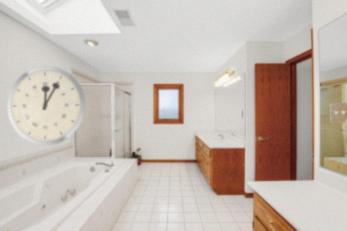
12:05
